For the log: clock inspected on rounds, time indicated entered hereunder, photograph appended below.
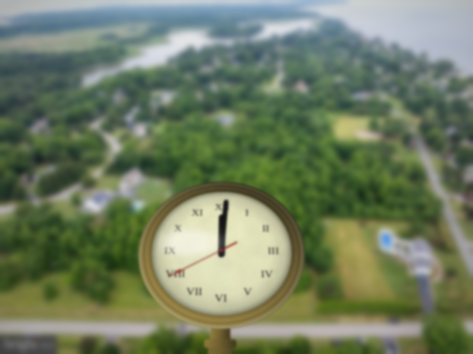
12:00:40
